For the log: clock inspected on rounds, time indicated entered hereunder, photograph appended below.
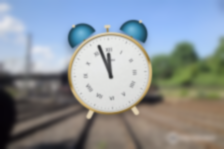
11:57
